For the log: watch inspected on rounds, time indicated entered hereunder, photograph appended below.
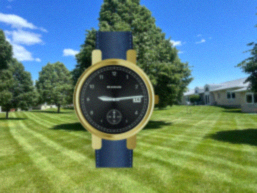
9:14
